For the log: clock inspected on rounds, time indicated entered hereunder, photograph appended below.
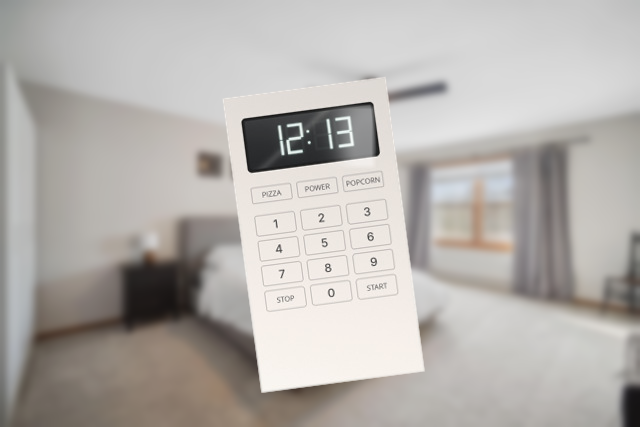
12:13
